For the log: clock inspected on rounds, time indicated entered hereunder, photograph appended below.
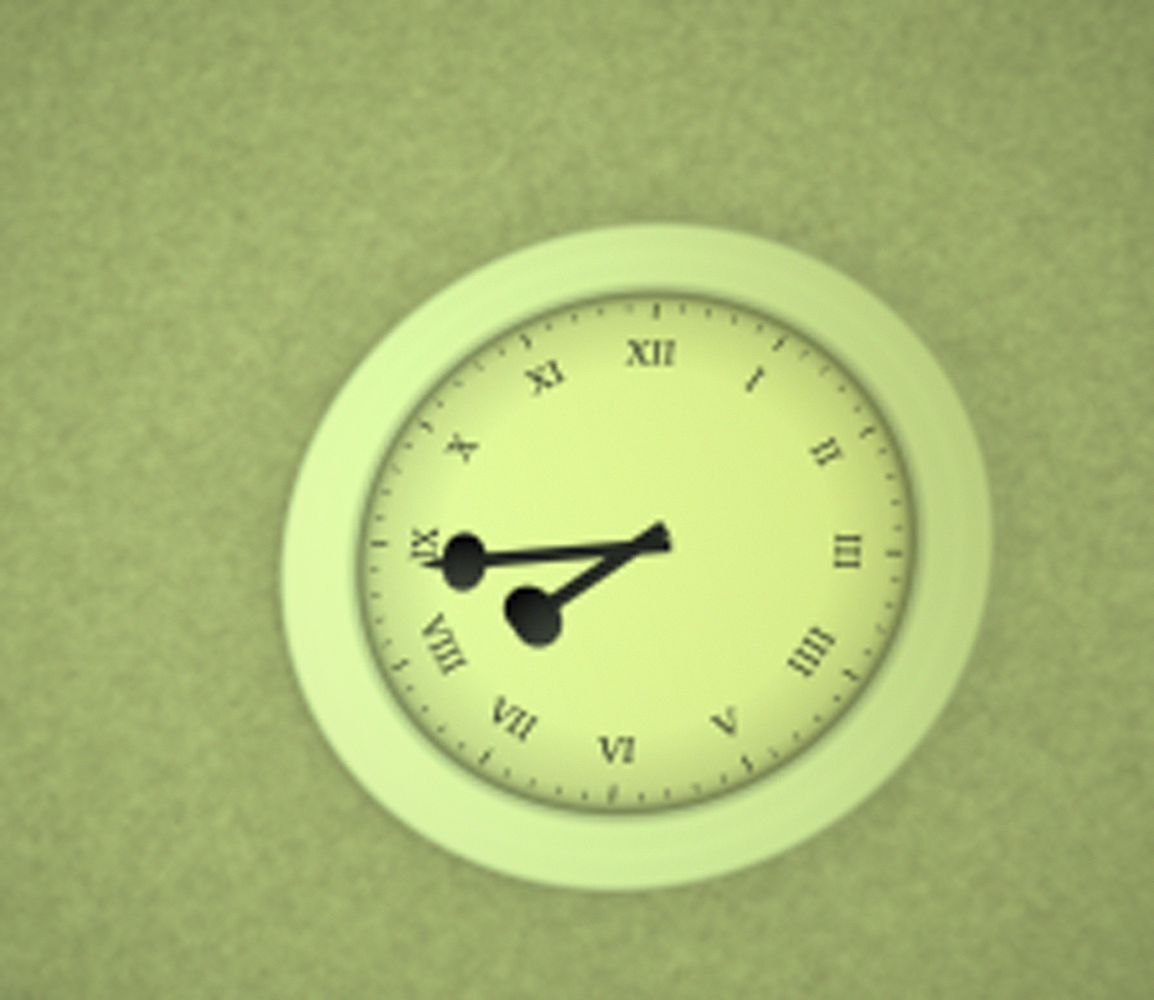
7:44
